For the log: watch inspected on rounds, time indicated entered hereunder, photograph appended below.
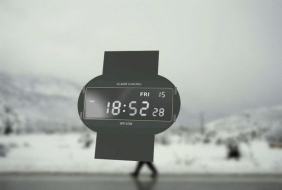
18:52:28
